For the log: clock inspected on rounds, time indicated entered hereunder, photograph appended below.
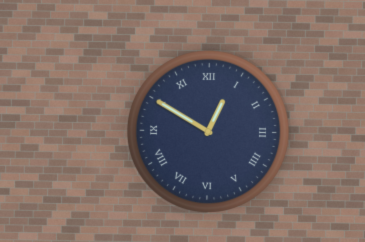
12:50
